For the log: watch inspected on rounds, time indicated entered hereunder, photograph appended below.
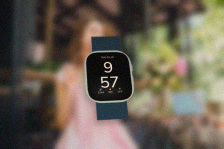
9:57
